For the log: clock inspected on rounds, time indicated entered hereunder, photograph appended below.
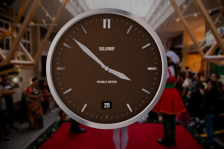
3:52
